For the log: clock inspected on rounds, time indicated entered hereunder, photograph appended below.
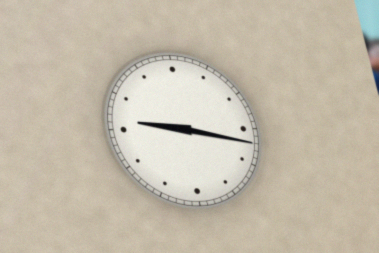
9:17
